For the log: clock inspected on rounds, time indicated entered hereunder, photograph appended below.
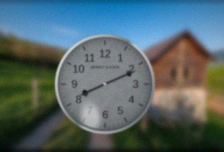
8:11
